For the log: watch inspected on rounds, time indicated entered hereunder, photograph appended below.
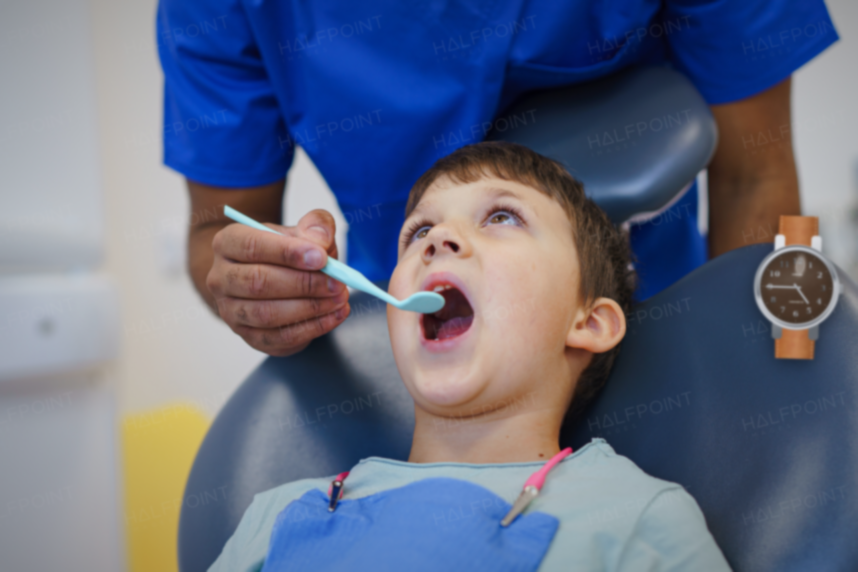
4:45
